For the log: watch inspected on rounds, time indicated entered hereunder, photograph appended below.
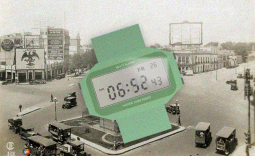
6:52:43
